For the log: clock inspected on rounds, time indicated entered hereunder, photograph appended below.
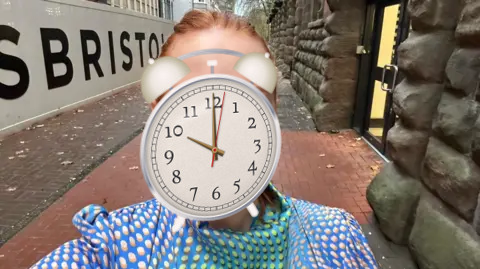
10:00:02
